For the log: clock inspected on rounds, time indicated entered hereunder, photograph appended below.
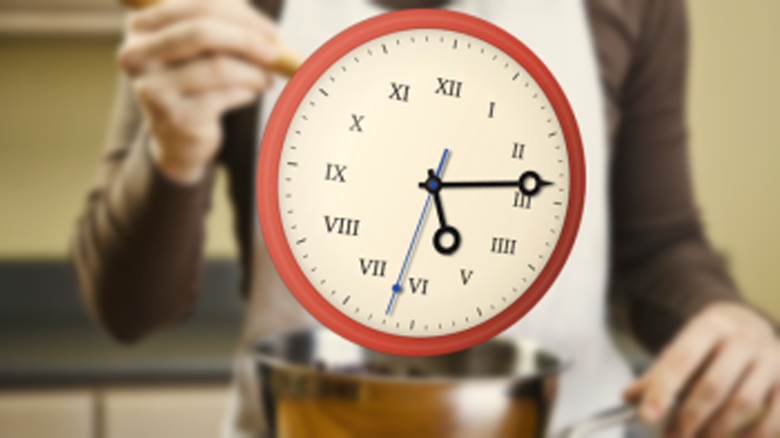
5:13:32
